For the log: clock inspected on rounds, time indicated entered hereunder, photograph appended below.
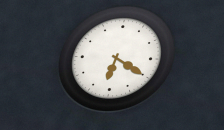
6:20
